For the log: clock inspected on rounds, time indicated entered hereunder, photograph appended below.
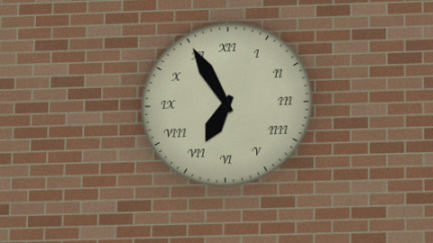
6:55
